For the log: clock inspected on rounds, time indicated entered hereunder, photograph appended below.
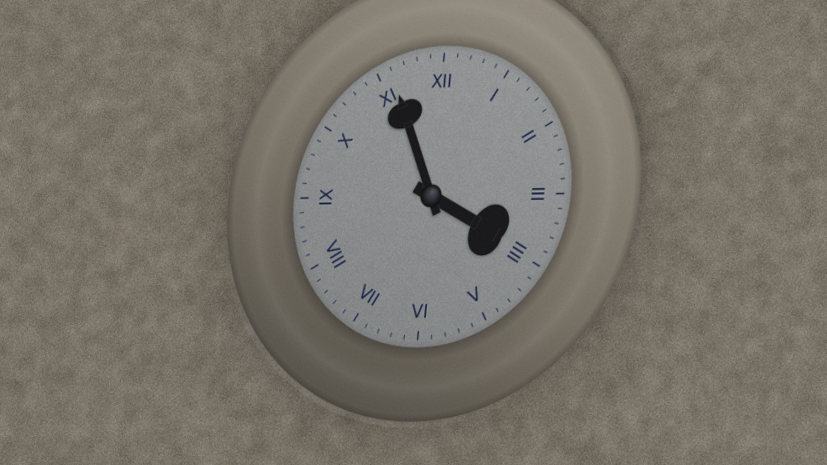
3:56
